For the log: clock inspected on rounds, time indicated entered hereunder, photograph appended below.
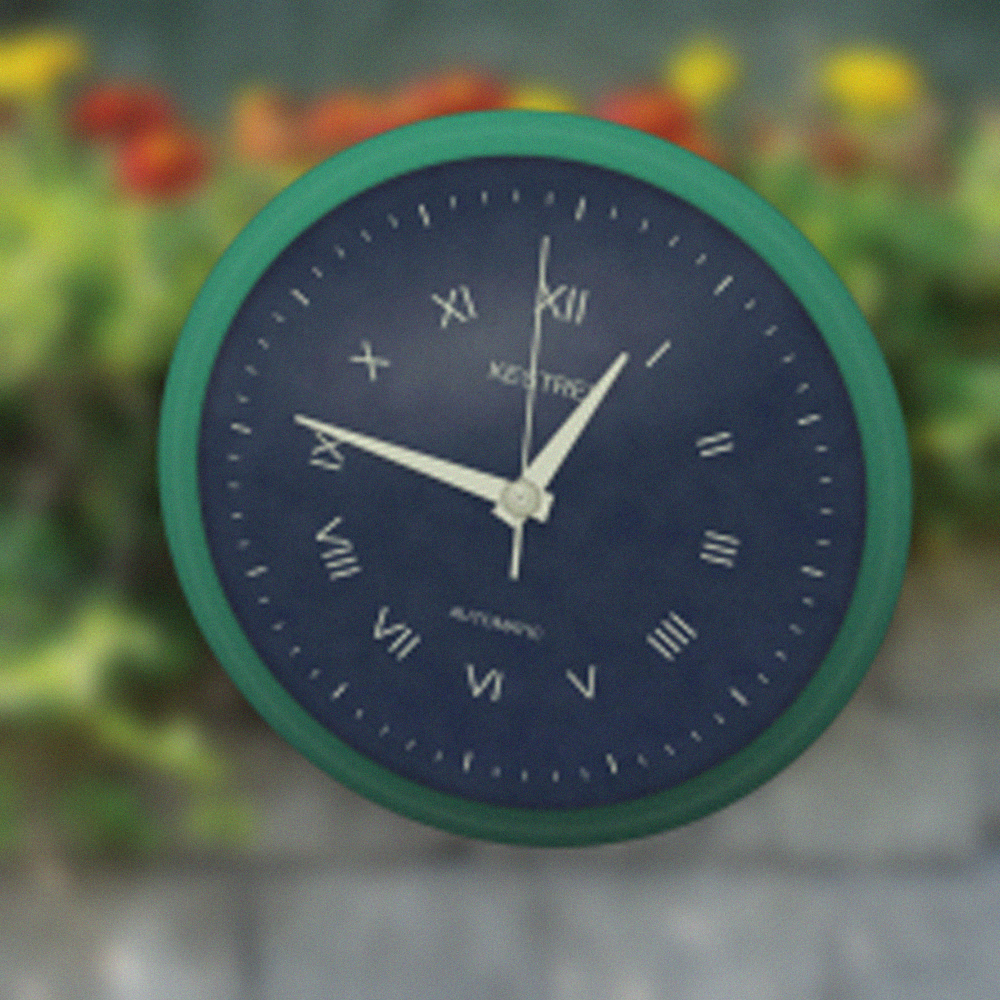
12:45:59
